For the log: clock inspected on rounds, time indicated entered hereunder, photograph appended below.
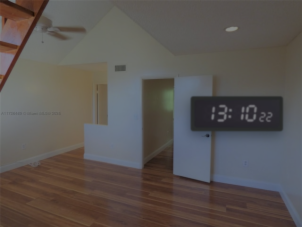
13:10:22
